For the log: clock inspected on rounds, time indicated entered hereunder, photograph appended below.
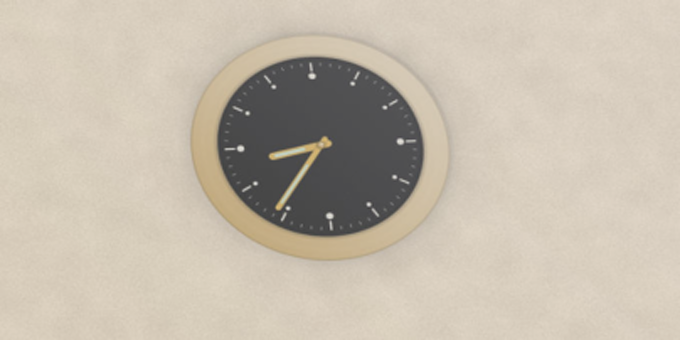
8:36
